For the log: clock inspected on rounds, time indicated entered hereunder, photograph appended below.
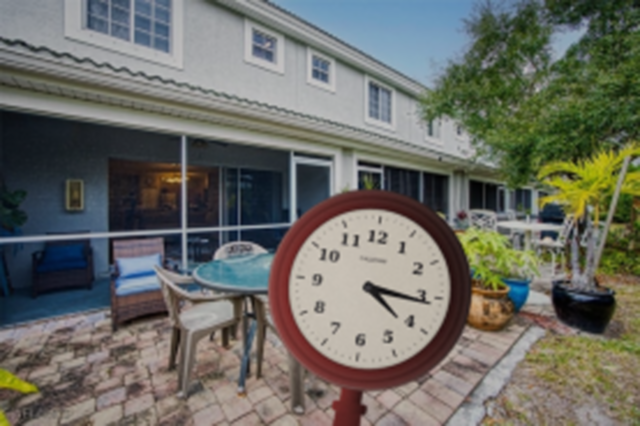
4:16
